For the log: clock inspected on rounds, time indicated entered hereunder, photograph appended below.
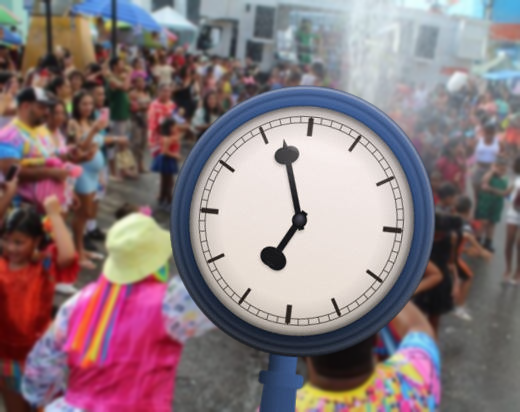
6:57
